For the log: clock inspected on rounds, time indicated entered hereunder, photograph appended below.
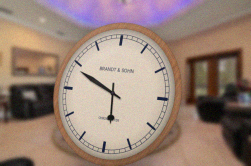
5:49
